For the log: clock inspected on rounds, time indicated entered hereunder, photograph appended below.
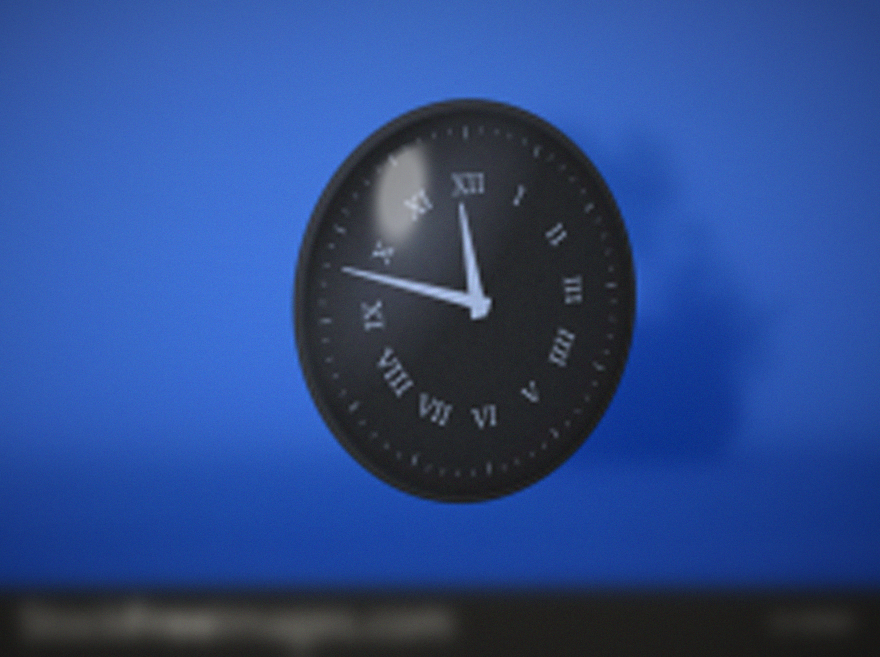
11:48
